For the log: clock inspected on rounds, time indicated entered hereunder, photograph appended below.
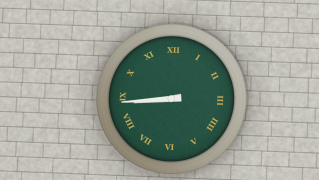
8:44
